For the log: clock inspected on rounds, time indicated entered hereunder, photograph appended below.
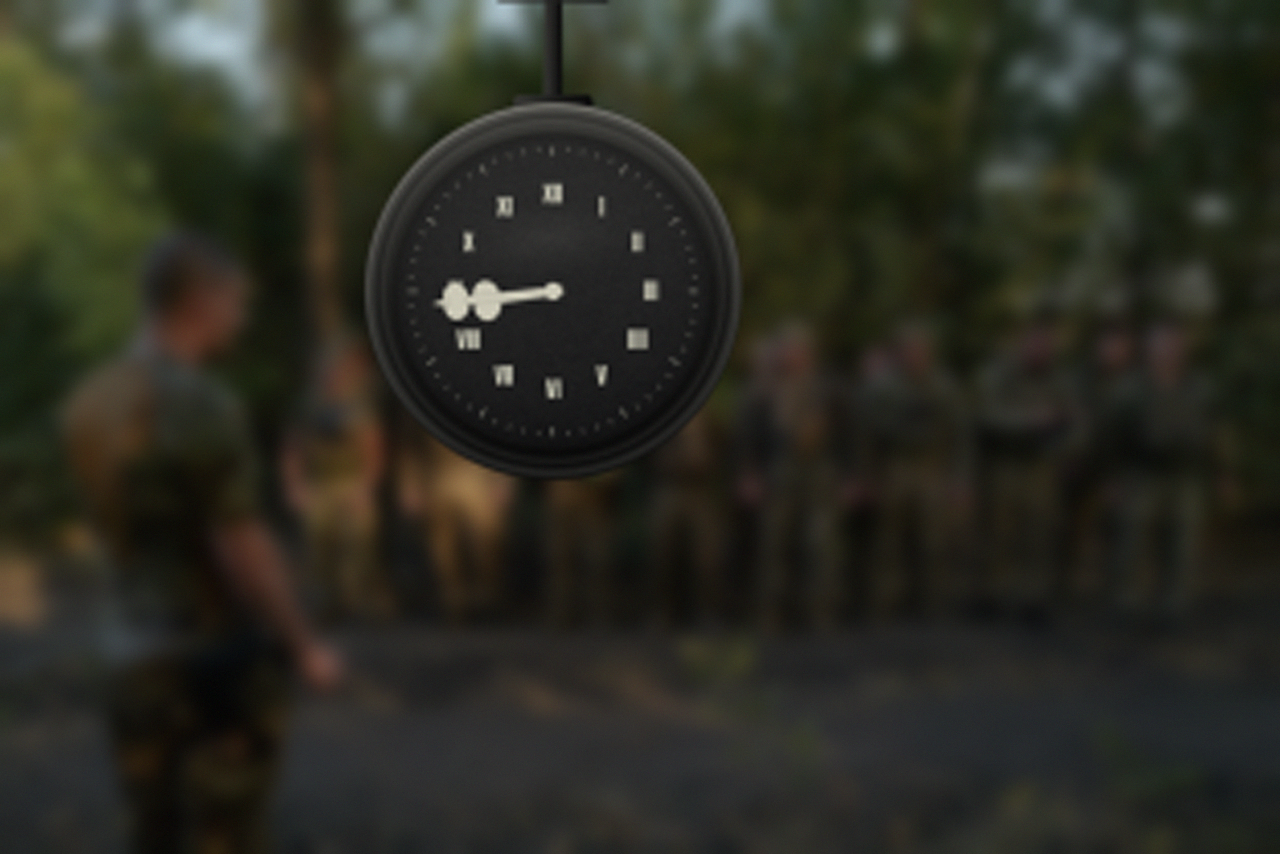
8:44
